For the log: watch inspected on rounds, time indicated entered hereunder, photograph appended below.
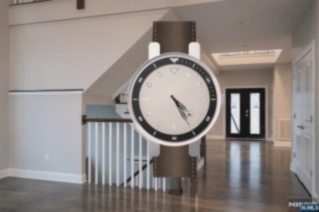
4:25
